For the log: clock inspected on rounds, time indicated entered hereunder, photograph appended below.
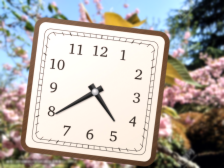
4:39
